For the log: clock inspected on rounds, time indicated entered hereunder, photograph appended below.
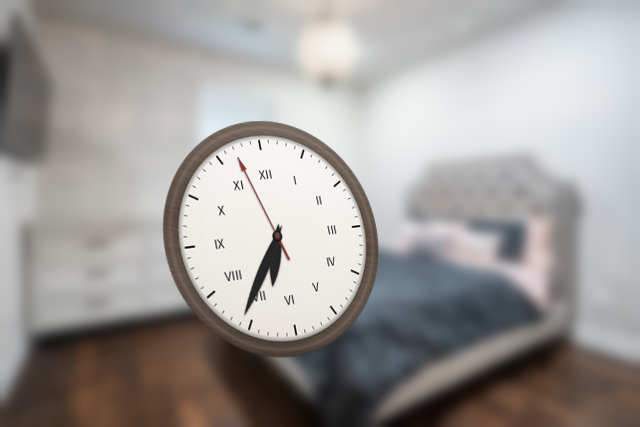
6:35:57
